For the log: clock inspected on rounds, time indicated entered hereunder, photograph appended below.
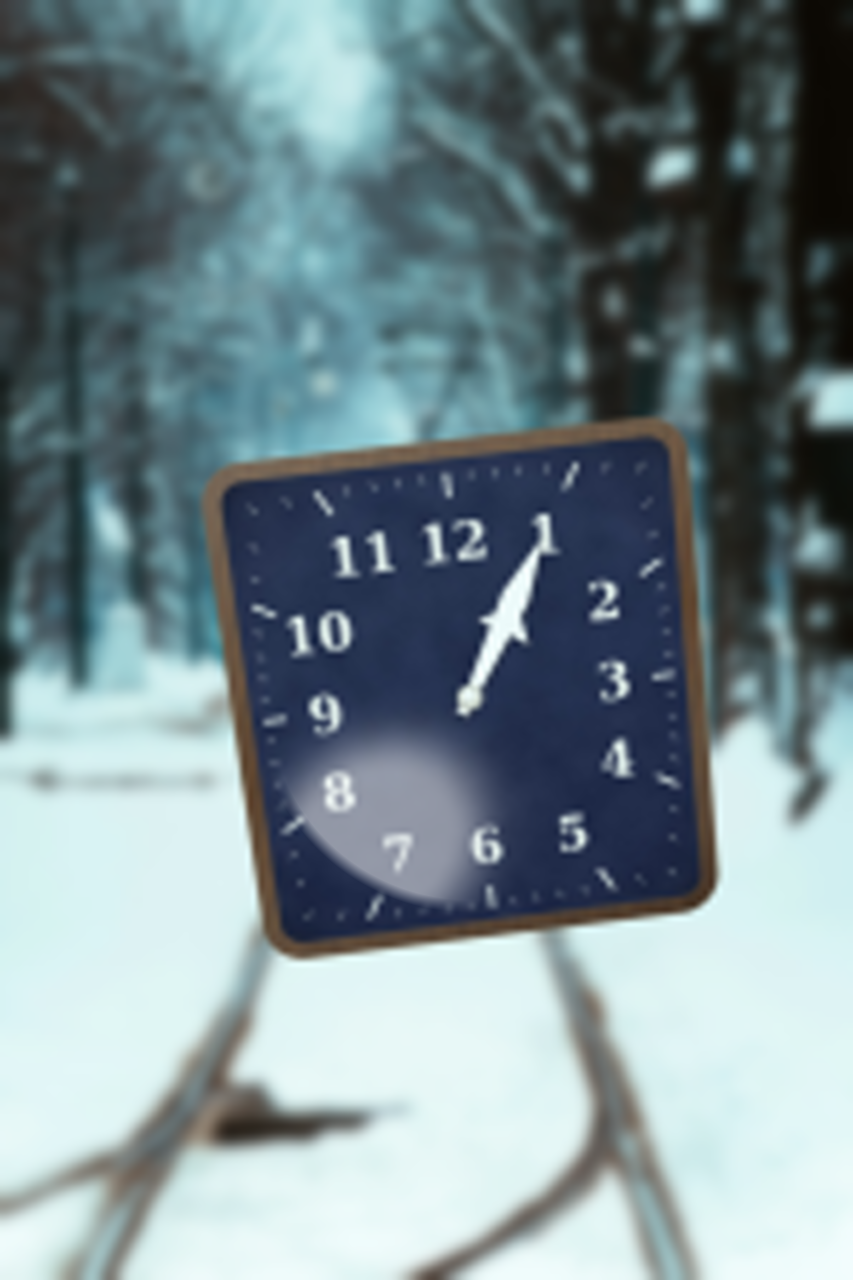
1:05
